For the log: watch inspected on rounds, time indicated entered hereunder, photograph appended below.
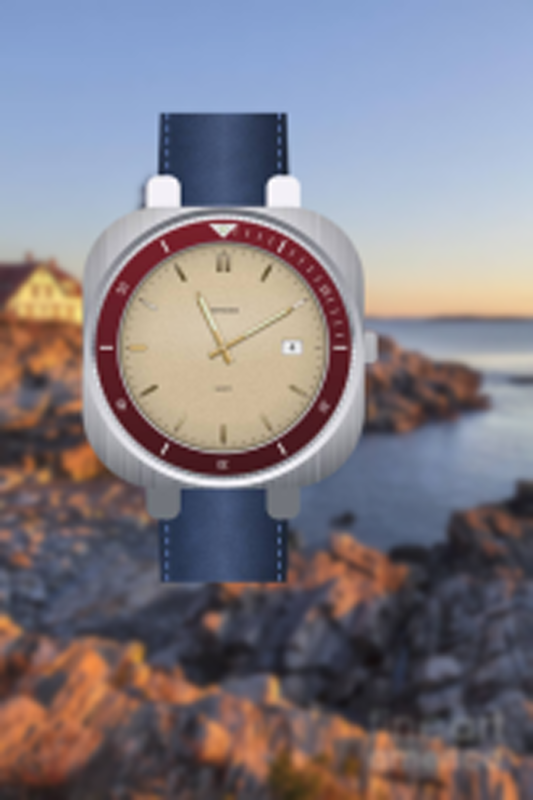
11:10
